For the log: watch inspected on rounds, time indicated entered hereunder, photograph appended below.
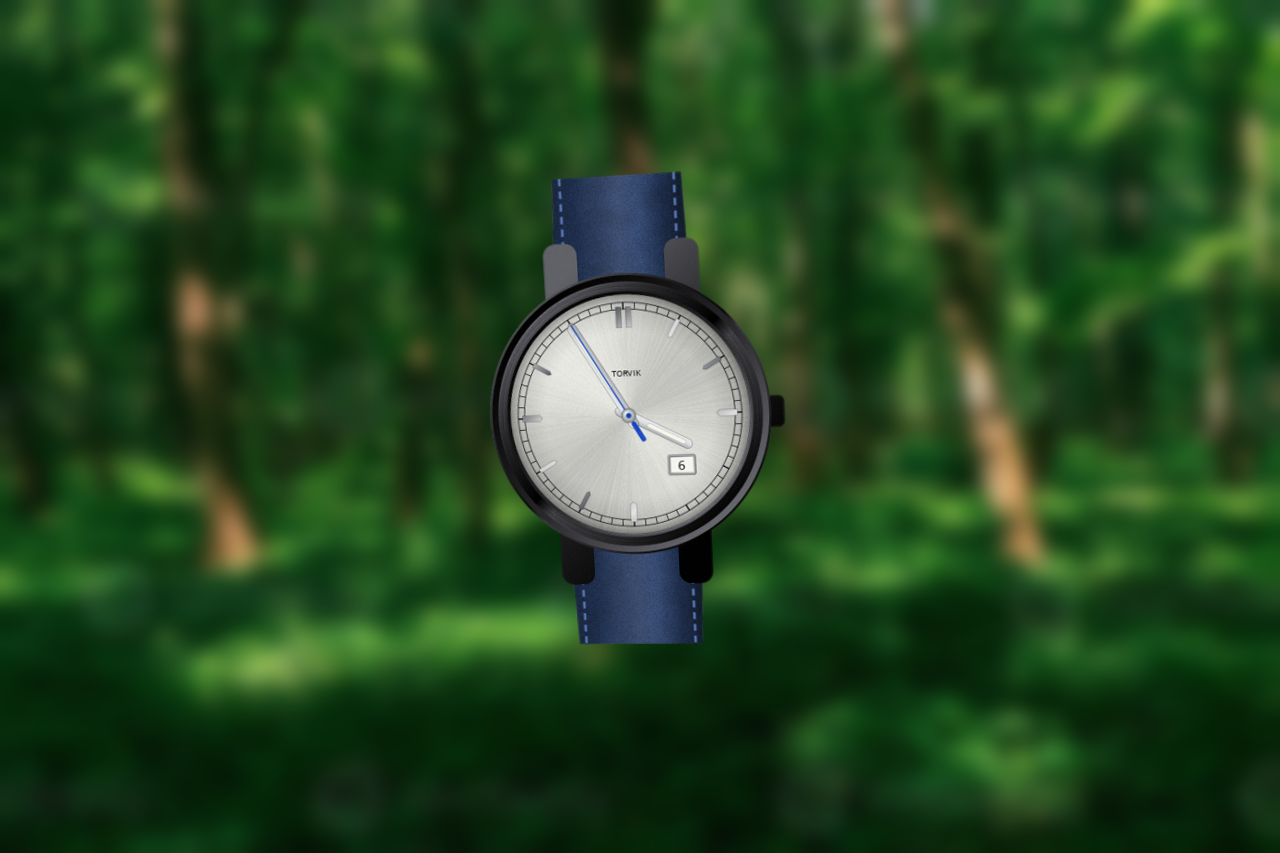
3:54:55
